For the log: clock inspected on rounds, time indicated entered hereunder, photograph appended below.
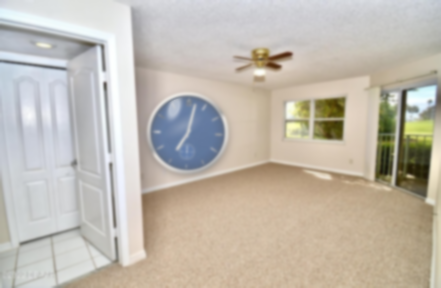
7:02
